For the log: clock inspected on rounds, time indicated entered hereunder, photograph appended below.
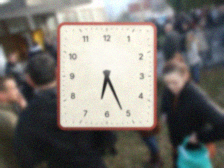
6:26
